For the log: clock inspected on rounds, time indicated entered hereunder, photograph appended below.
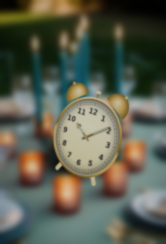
10:09
